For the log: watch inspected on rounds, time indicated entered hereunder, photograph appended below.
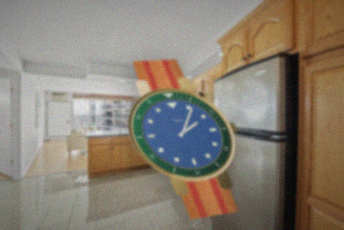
2:06
